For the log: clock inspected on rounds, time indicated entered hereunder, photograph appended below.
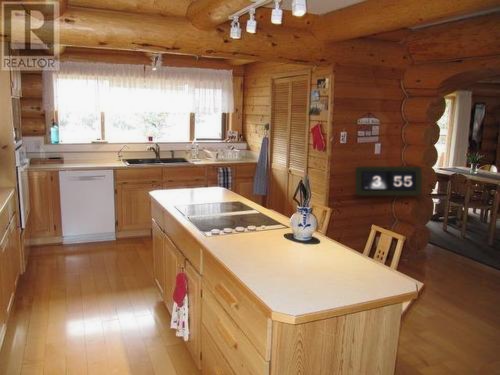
3:55
